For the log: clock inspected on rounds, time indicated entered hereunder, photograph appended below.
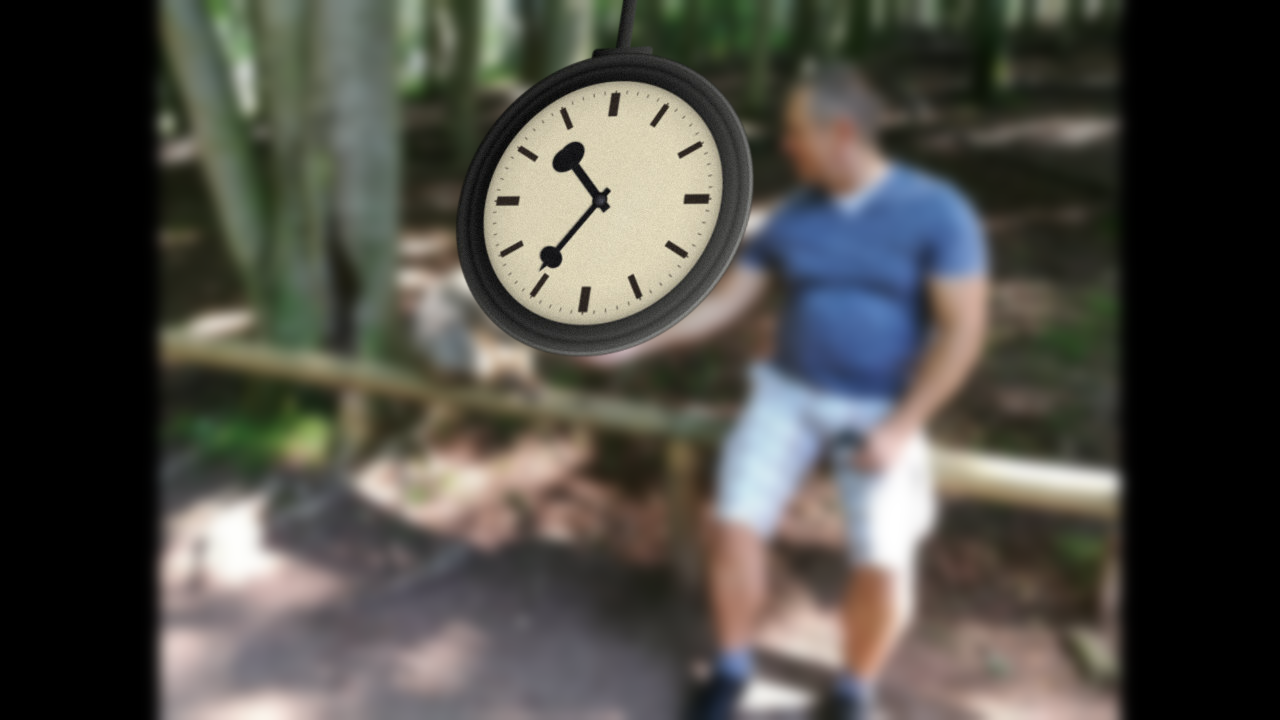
10:36
